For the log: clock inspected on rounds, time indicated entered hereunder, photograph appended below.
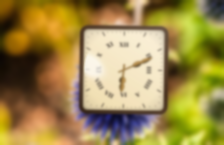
6:11
